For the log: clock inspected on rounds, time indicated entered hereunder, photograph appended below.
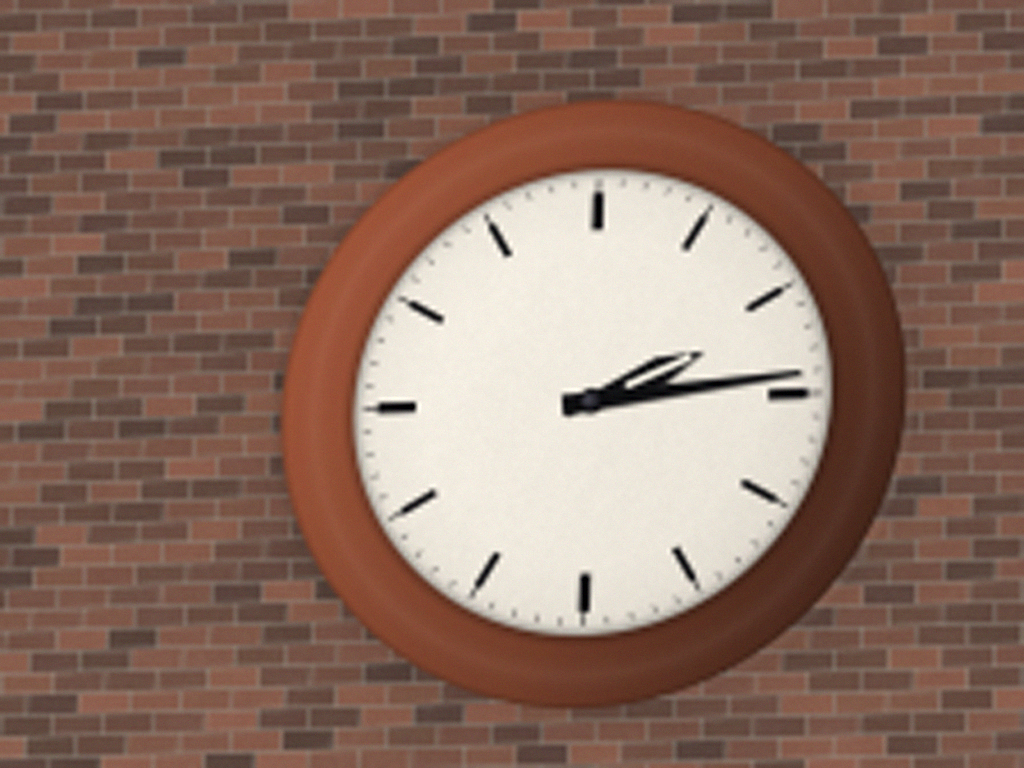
2:14
